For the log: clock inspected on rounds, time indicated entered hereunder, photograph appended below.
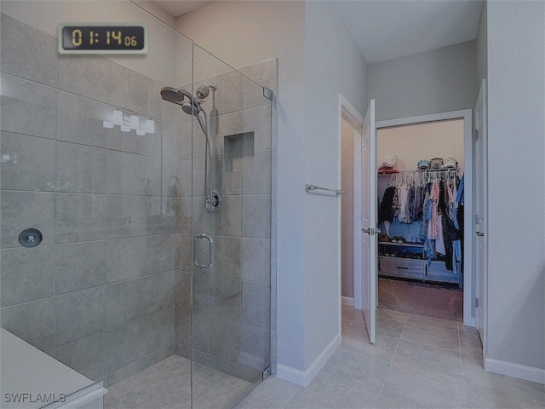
1:14:06
